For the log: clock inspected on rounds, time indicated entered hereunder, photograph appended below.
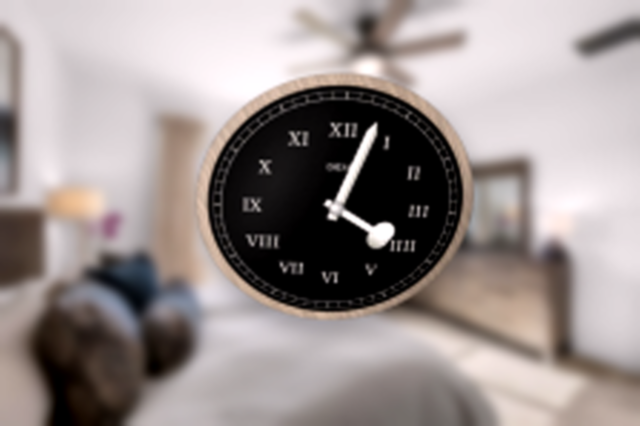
4:03
